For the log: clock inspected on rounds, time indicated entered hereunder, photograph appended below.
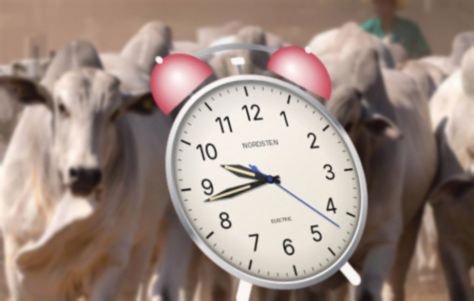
9:43:22
